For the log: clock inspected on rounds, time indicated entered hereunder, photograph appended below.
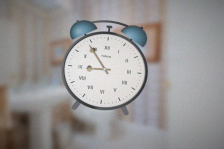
8:54
